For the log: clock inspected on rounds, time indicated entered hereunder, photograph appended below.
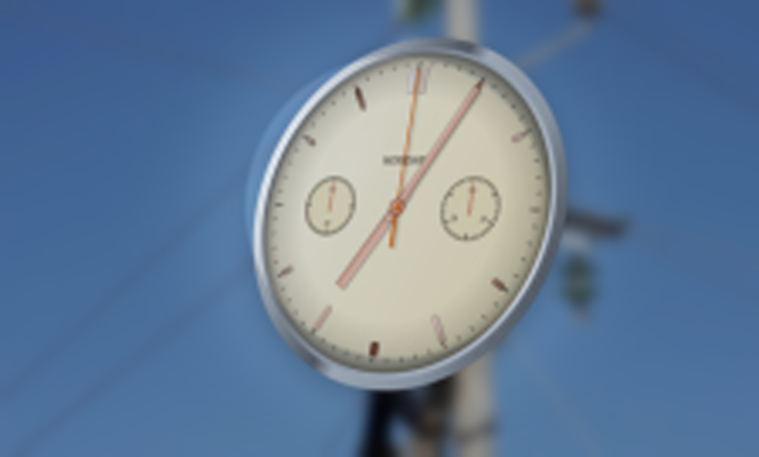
7:05
